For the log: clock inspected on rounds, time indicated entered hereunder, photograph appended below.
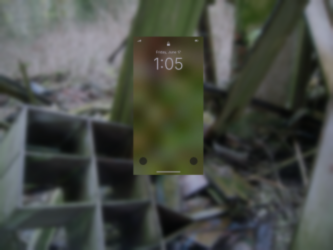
1:05
